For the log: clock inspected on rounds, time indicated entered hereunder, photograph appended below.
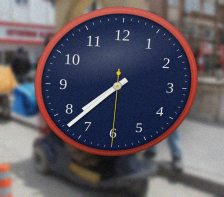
7:37:30
